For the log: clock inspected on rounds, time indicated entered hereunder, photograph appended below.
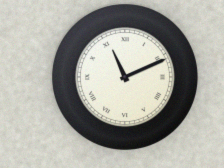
11:11
